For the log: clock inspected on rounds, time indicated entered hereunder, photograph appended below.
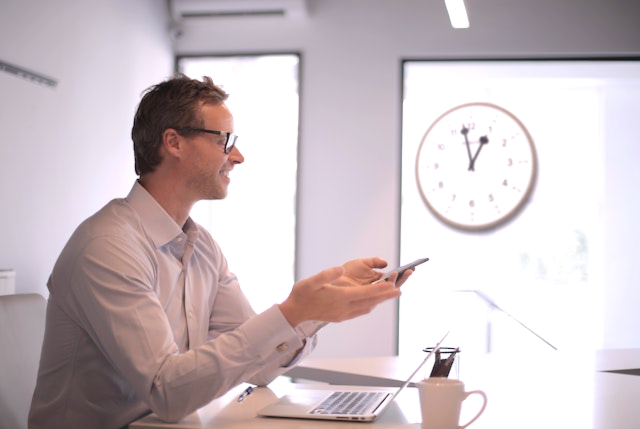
12:58
